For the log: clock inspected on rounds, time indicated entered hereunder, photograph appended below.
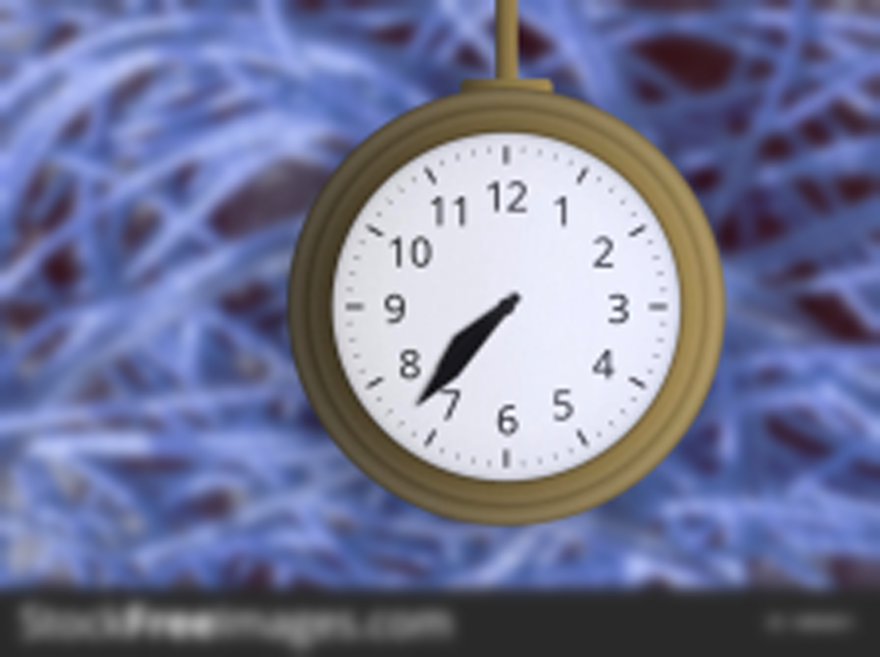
7:37
